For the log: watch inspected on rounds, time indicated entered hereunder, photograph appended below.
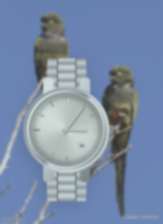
3:06
